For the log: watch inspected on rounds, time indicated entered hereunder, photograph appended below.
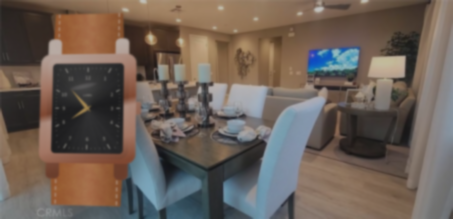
7:53
